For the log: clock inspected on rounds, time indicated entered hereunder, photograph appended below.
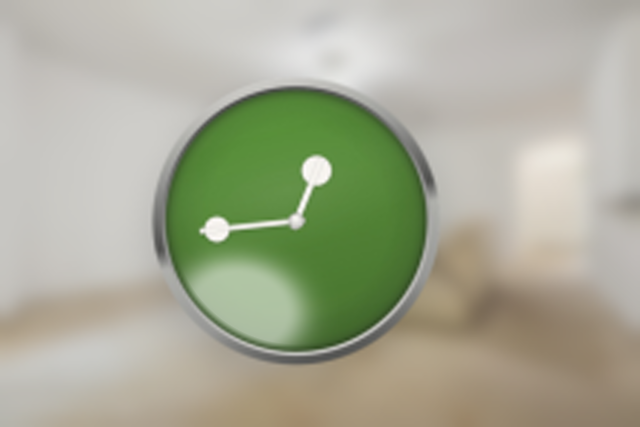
12:44
